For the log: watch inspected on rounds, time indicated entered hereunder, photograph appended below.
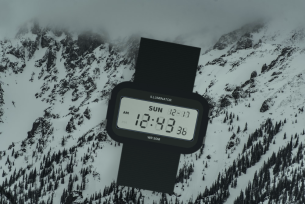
12:43:36
